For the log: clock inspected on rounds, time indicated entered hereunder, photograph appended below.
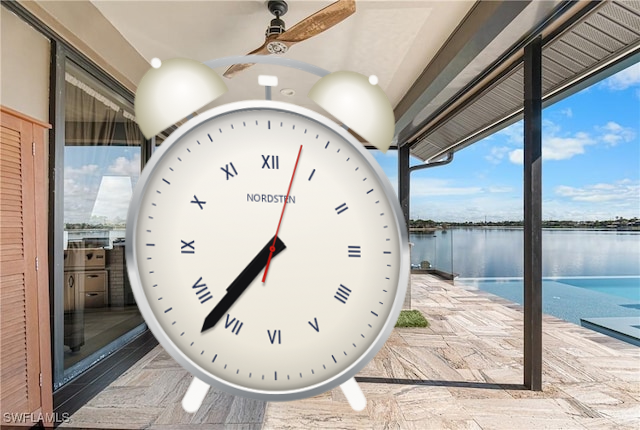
7:37:03
